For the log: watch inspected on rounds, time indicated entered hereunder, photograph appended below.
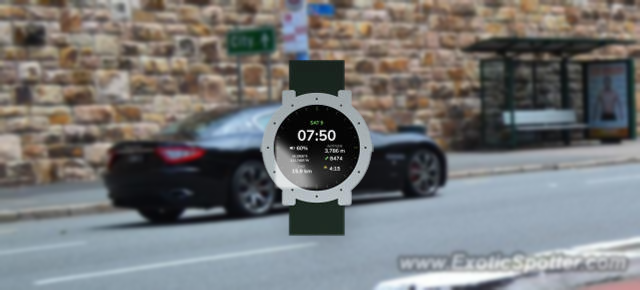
7:50
